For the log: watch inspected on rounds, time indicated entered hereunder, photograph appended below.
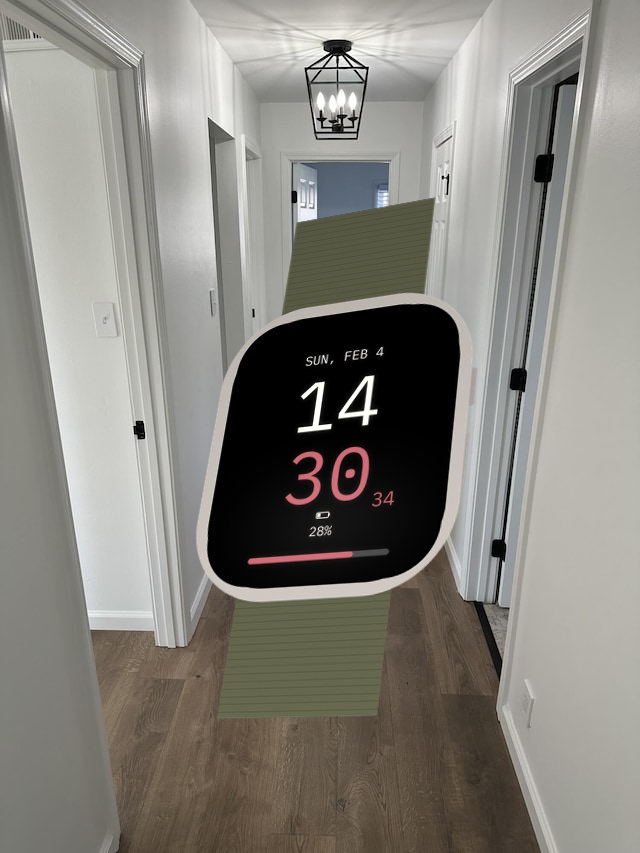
14:30:34
